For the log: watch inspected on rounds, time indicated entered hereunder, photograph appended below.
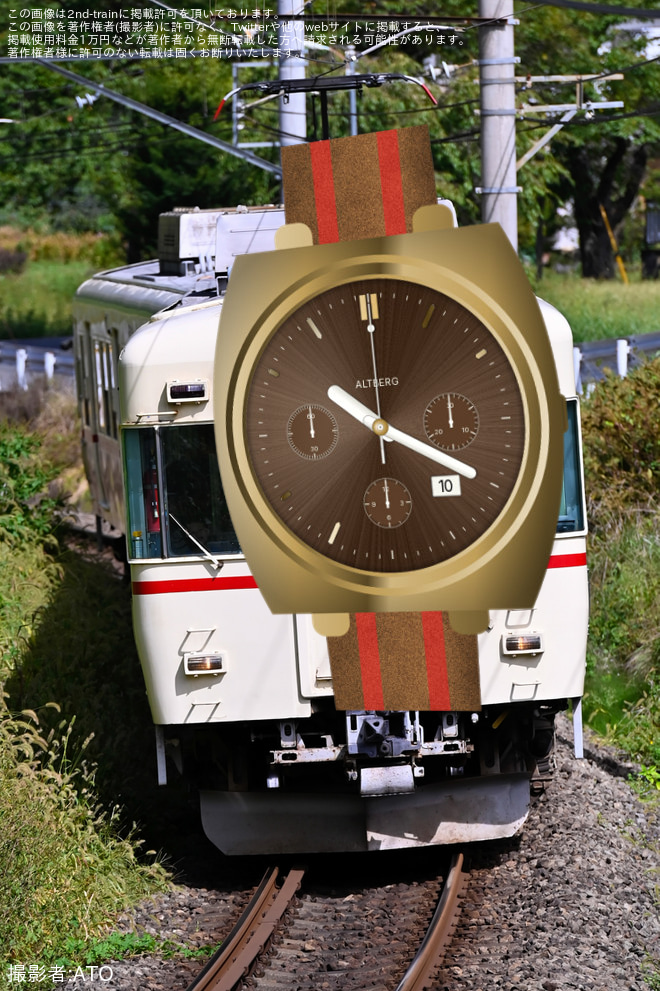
10:20
